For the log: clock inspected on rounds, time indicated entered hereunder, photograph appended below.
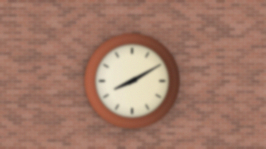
8:10
